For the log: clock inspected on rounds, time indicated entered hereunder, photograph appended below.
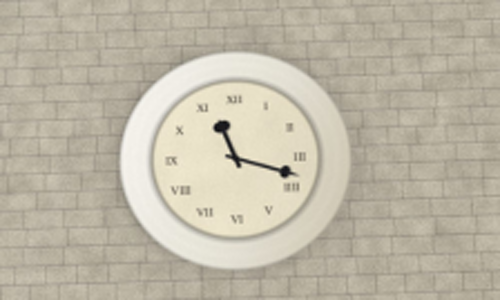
11:18
